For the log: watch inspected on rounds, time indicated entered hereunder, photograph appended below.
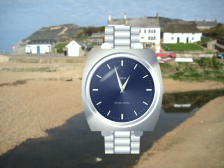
12:57
